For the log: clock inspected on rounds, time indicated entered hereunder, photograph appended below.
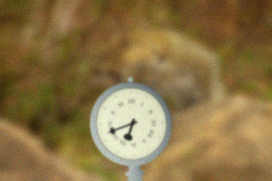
6:42
